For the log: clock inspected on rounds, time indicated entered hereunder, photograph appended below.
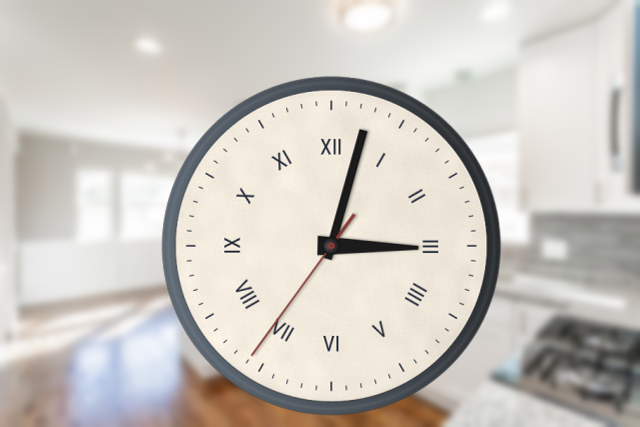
3:02:36
